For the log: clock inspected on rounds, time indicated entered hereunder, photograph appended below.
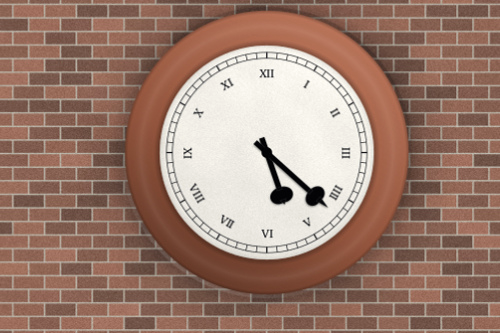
5:22
